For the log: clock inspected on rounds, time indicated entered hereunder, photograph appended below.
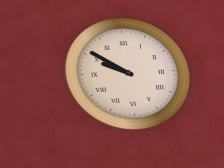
9:51
